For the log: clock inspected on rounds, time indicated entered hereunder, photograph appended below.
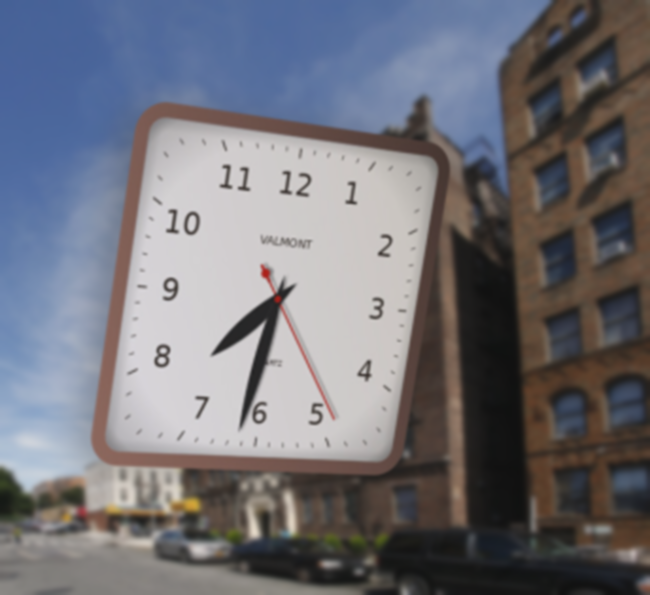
7:31:24
